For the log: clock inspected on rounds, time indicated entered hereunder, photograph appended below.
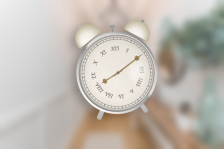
8:10
